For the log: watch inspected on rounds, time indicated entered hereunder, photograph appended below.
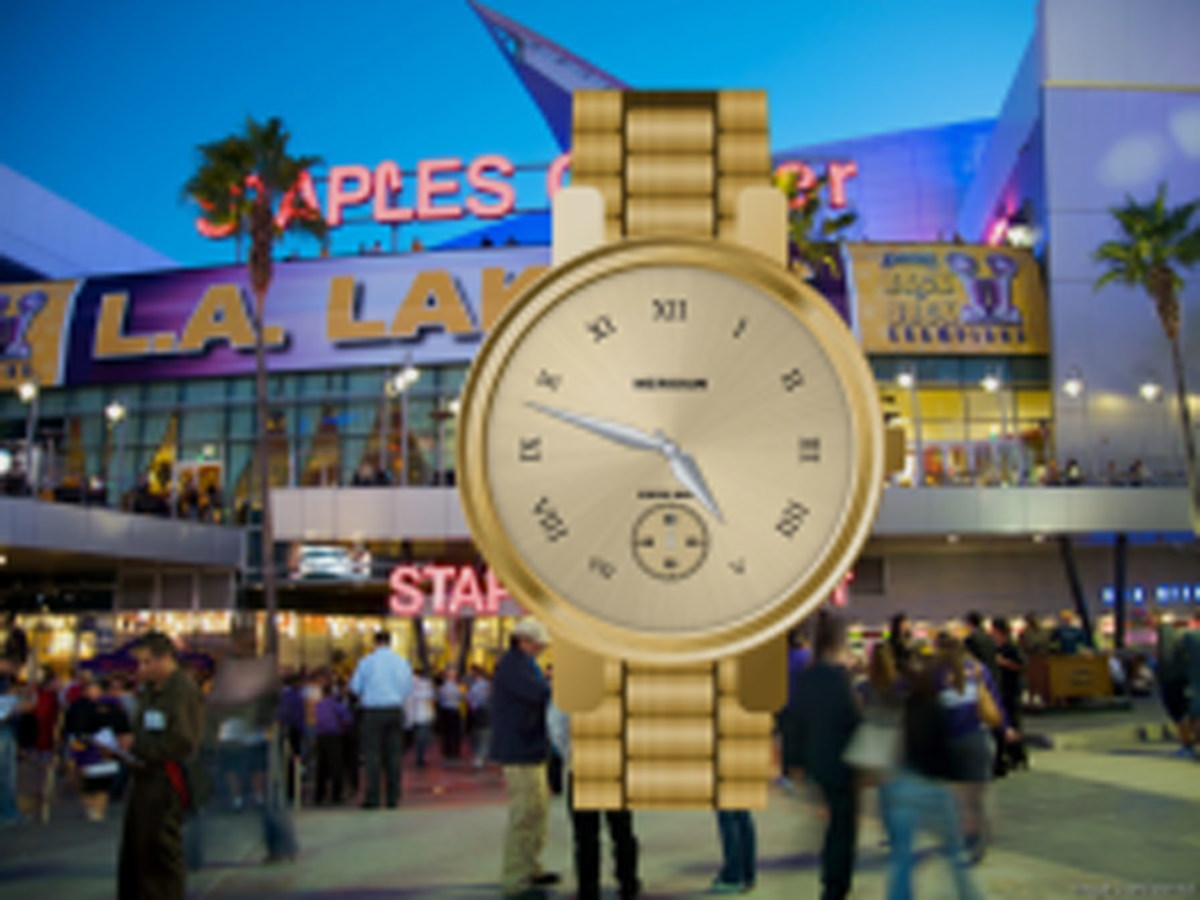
4:48
